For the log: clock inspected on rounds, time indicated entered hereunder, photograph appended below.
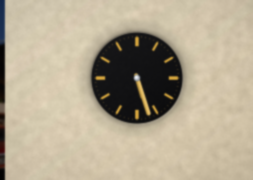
5:27
